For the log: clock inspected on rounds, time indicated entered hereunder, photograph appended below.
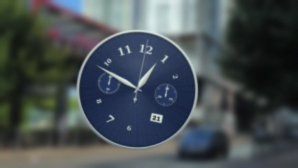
12:48
